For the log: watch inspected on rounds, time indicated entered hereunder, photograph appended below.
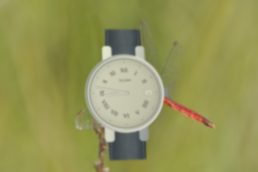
8:47
